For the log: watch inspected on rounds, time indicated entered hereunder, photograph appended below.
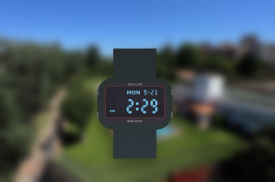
2:29
